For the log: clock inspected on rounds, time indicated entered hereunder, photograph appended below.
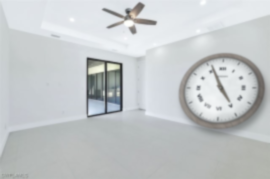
4:56
